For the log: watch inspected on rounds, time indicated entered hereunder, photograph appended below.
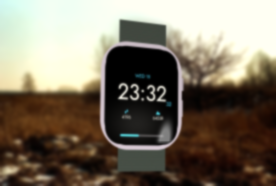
23:32
